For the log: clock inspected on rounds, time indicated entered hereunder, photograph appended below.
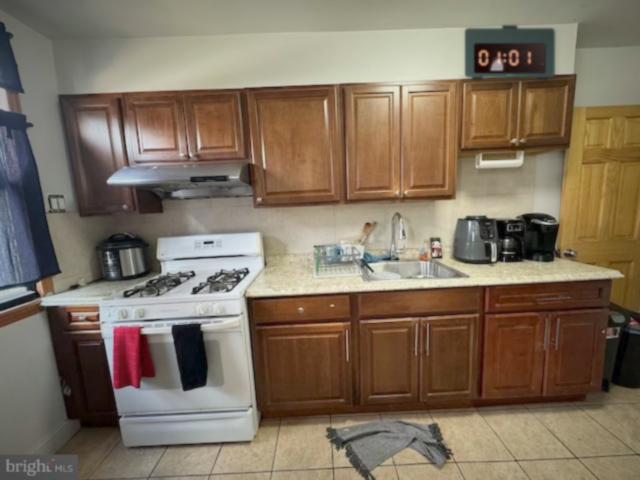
1:01
